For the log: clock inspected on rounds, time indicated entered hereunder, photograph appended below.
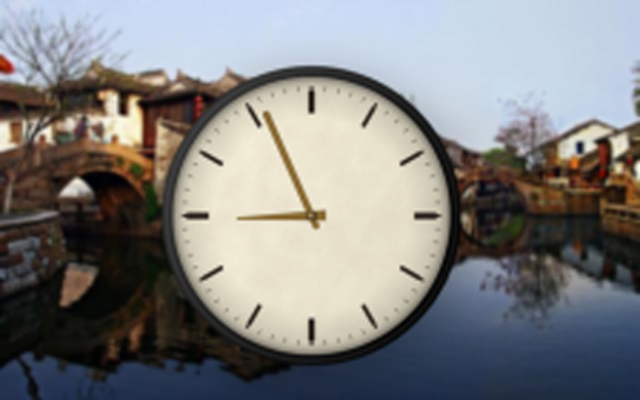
8:56
